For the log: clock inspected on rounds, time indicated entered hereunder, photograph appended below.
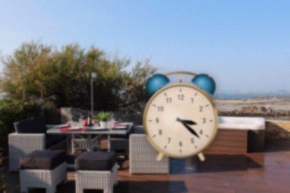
3:22
